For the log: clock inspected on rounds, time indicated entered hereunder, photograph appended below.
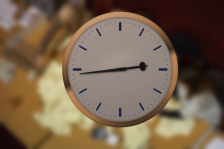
2:44
